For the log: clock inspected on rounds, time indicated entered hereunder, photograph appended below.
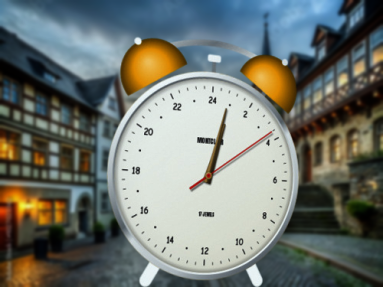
1:02:09
